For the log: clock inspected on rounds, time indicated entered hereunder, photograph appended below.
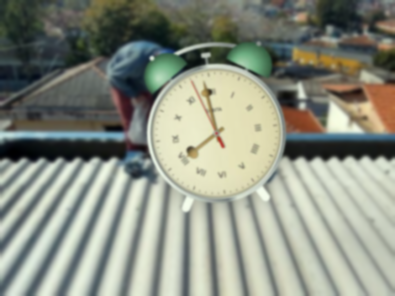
7:58:57
